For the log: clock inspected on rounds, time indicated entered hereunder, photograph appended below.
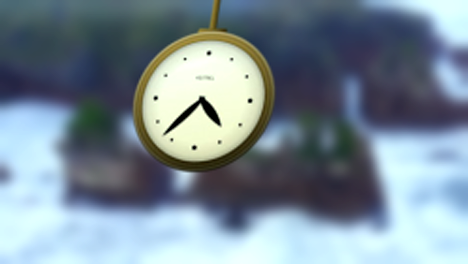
4:37
